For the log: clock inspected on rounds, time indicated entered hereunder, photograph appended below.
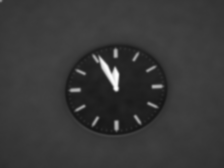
11:56
